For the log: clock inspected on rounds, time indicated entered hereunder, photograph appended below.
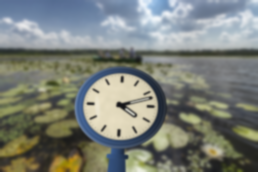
4:12
